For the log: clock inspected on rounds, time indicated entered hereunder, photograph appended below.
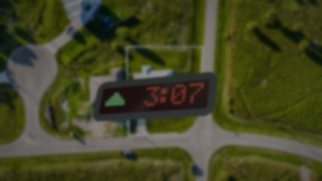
3:07
